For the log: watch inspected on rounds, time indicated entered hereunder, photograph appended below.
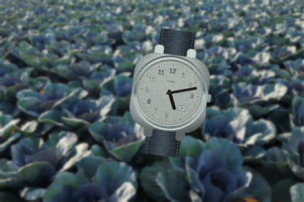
5:12
